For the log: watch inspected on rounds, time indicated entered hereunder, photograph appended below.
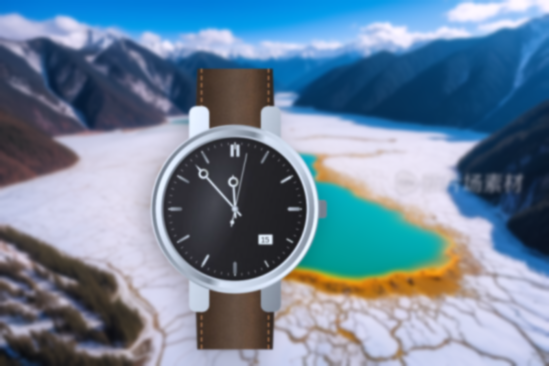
11:53:02
